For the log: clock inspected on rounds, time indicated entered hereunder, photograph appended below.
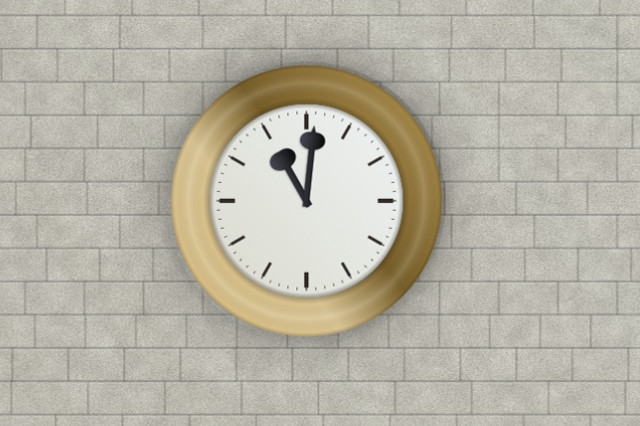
11:01
